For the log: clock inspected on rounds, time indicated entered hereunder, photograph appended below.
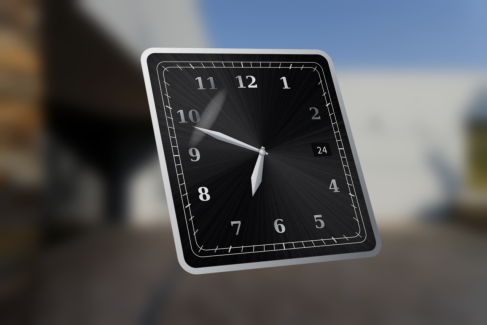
6:49
